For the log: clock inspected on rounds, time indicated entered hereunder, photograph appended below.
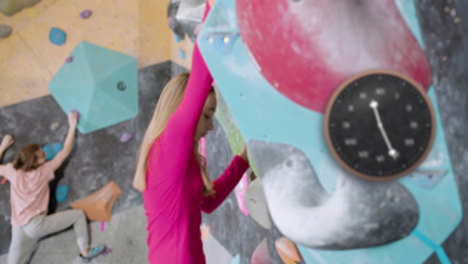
11:26
